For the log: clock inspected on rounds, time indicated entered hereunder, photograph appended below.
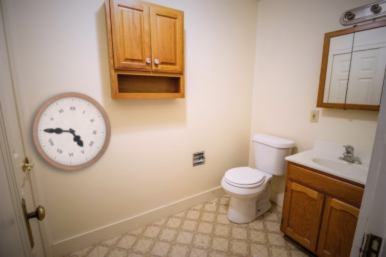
4:45
